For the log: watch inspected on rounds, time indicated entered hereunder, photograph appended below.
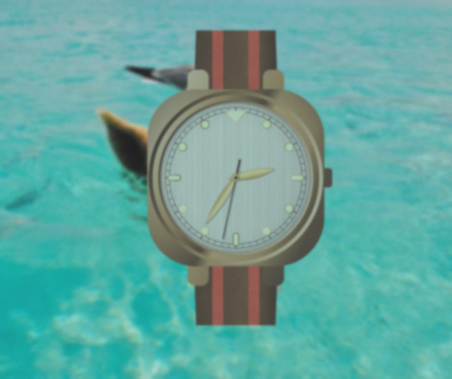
2:35:32
